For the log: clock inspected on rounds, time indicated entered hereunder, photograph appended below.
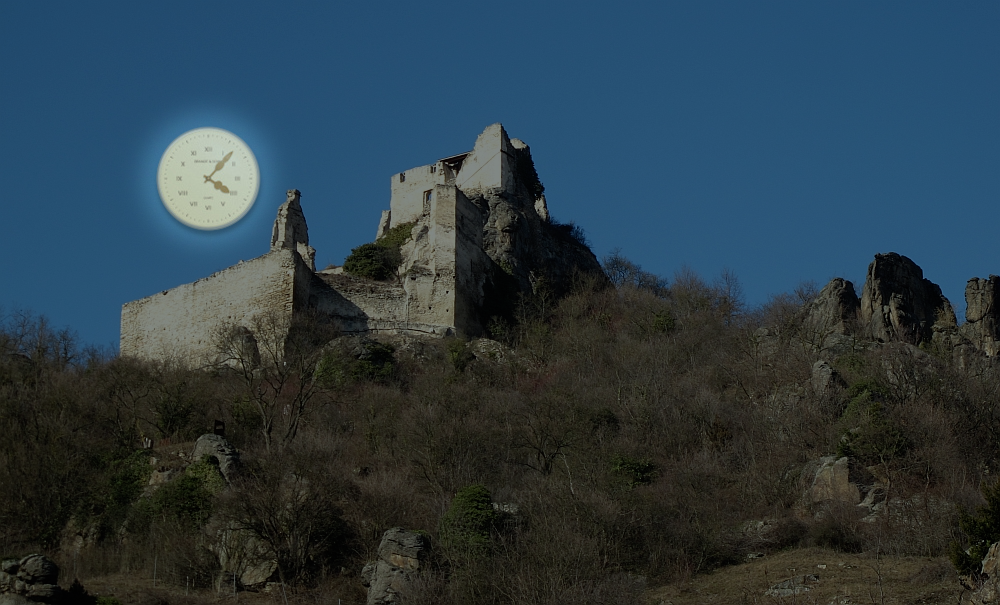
4:07
